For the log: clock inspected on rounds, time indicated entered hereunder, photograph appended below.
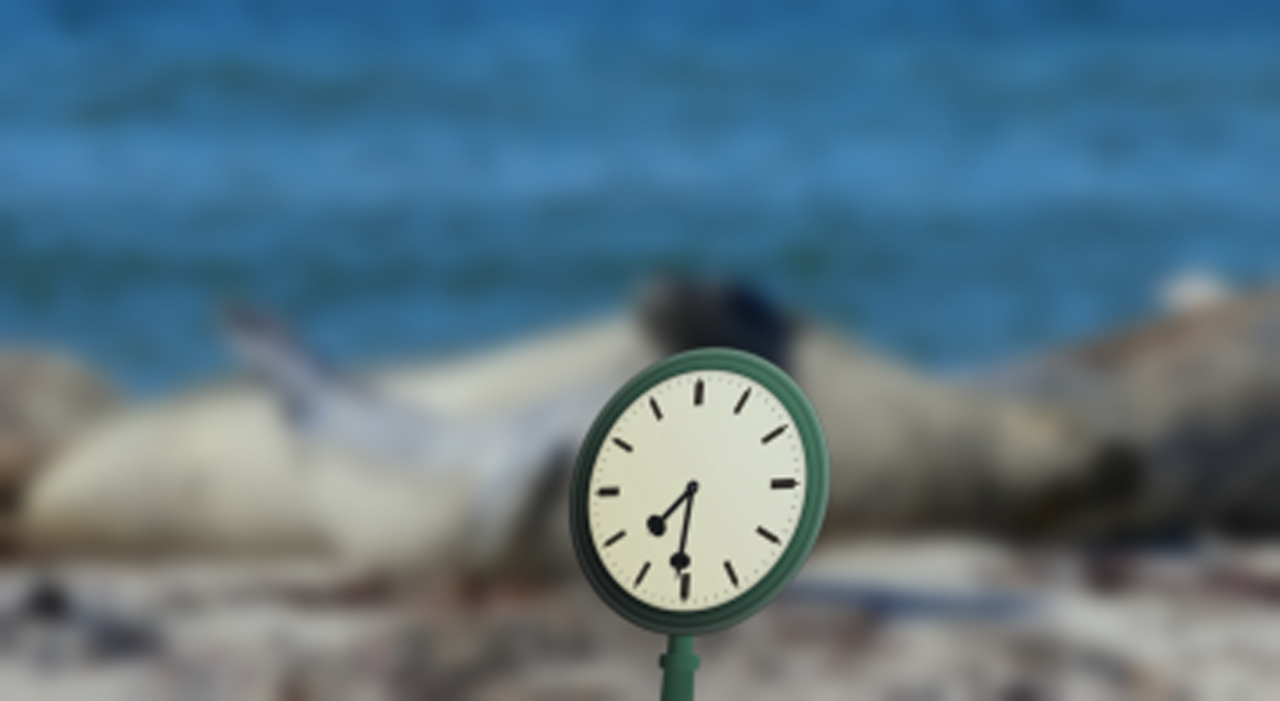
7:31
